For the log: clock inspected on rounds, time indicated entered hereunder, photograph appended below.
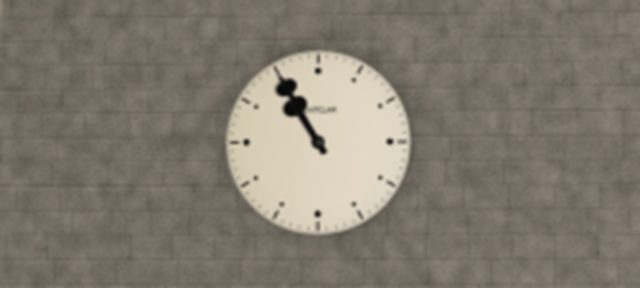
10:55
